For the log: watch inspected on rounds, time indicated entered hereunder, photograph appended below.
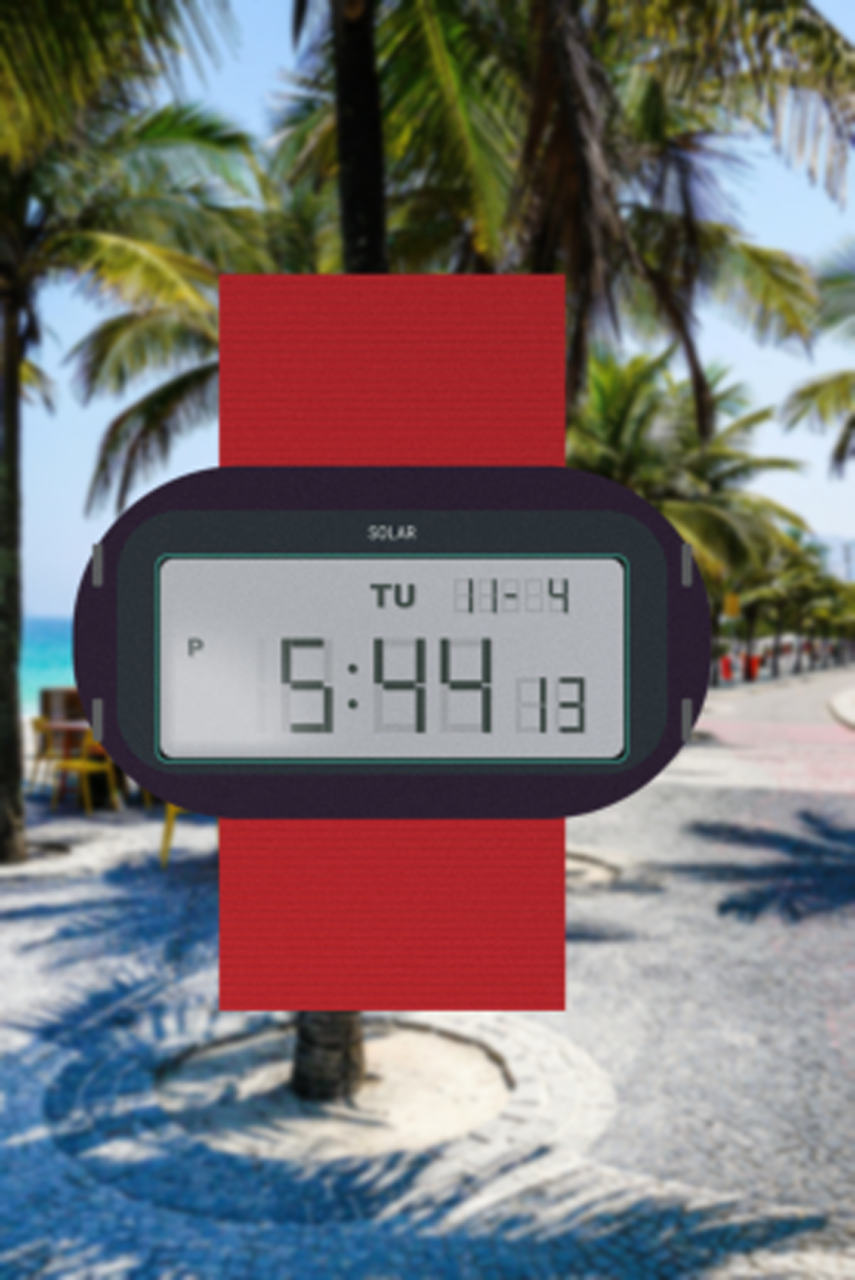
5:44:13
